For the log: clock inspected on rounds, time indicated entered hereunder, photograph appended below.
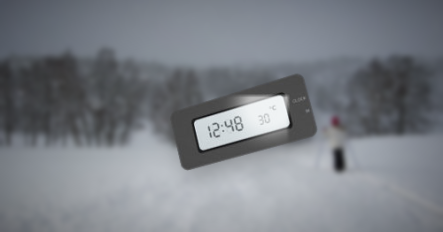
12:48
